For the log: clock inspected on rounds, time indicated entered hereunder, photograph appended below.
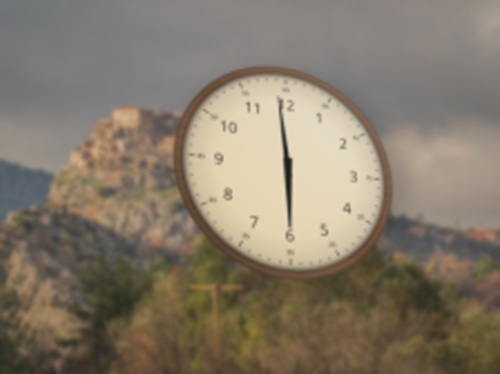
5:59
